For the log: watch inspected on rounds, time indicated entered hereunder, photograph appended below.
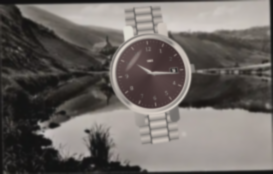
10:16
